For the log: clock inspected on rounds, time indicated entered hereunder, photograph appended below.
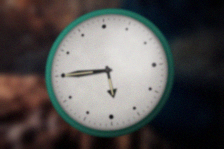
5:45
